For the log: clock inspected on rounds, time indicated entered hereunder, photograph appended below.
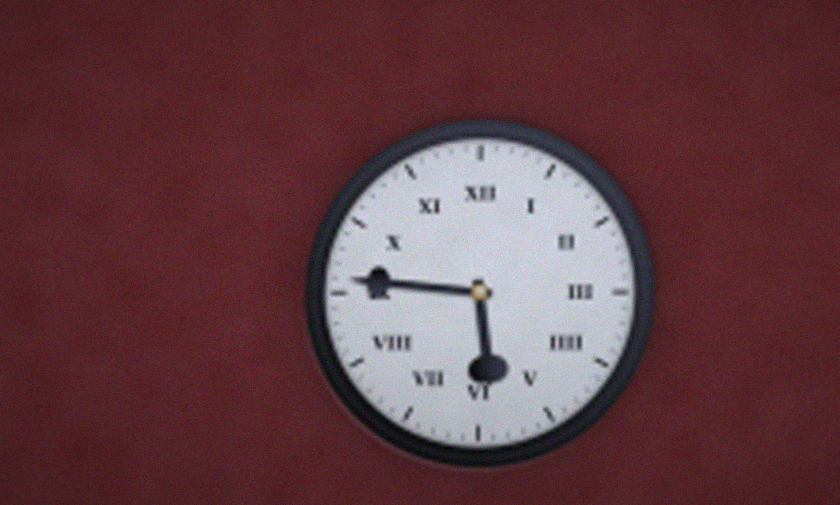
5:46
